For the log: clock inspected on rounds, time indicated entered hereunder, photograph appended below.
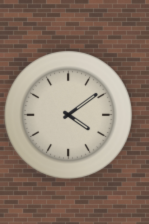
4:09
